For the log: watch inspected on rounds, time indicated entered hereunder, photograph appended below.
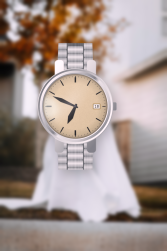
6:49
